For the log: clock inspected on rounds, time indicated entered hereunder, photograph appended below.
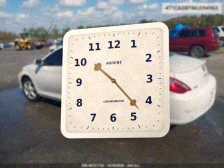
10:23
